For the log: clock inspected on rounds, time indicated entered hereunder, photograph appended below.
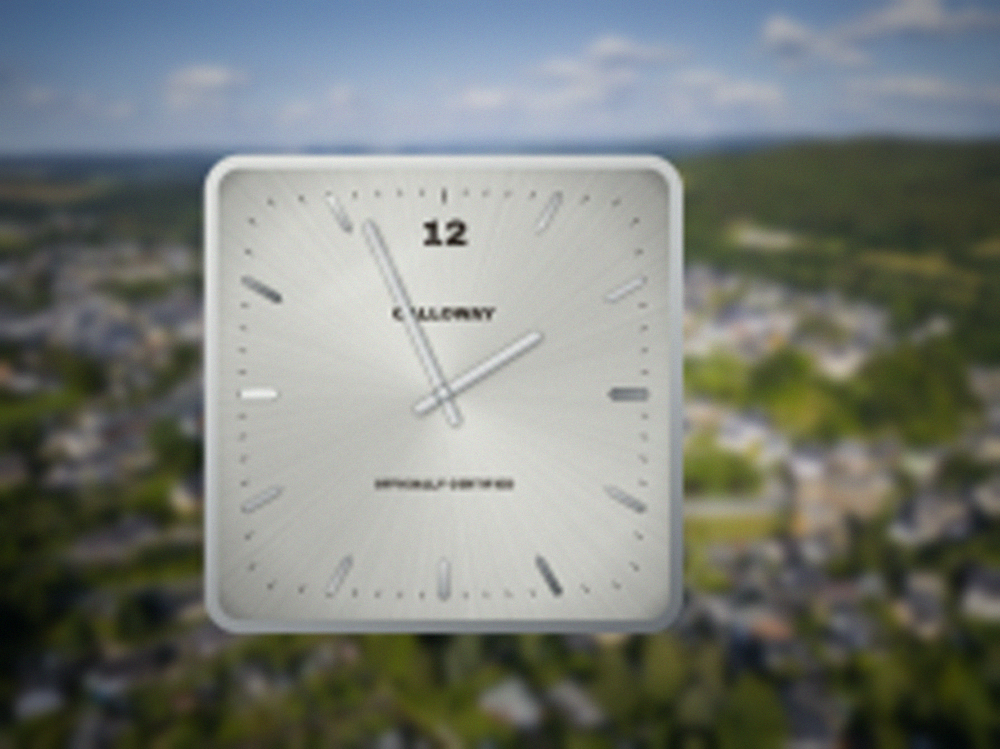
1:56
